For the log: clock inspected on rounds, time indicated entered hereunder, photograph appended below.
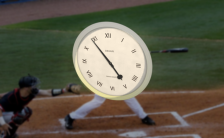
4:54
